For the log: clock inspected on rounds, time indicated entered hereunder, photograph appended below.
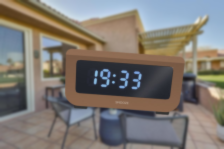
19:33
